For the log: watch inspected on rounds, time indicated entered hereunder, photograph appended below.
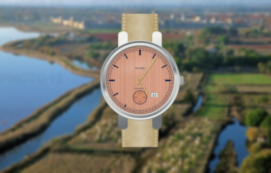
5:06
